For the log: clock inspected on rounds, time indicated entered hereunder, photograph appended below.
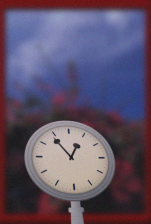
12:54
